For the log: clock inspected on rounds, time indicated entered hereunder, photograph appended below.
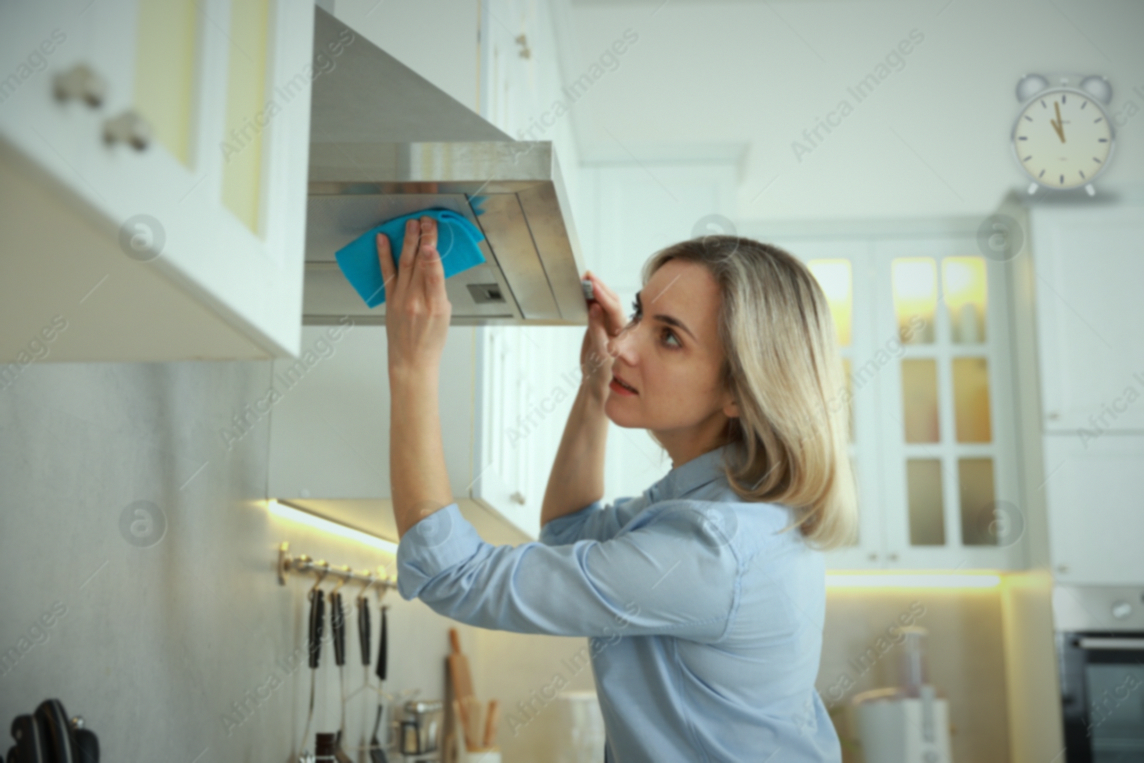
10:58
